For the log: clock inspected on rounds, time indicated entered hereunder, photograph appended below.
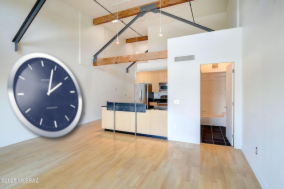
2:04
